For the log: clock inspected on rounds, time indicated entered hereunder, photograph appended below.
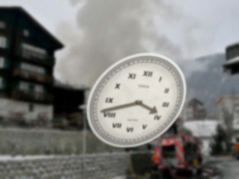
3:42
